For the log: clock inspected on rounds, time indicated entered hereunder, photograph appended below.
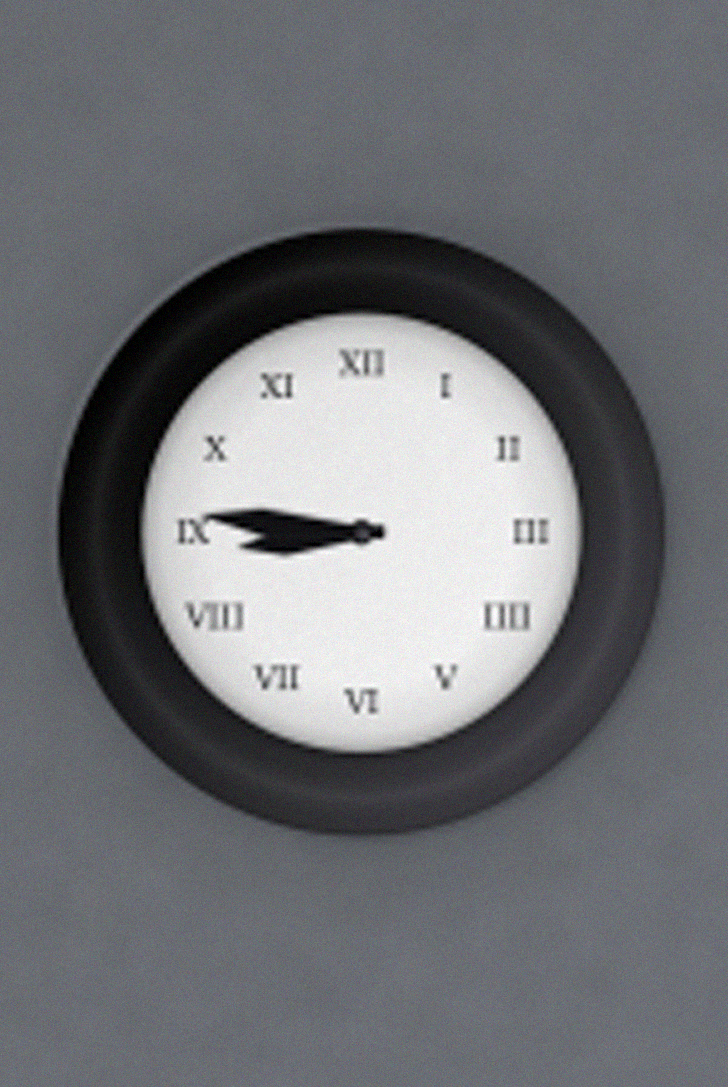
8:46
